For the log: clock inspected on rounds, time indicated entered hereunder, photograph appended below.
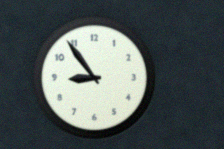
8:54
